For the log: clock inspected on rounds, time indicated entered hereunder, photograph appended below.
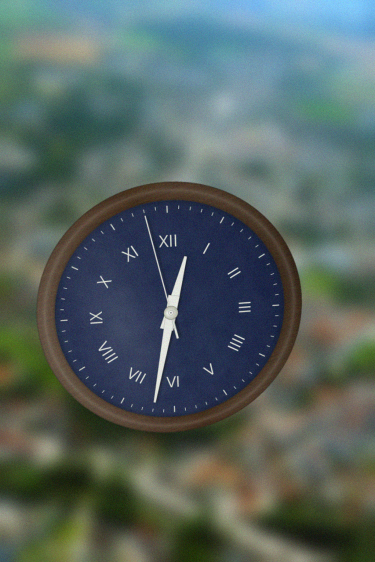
12:31:58
